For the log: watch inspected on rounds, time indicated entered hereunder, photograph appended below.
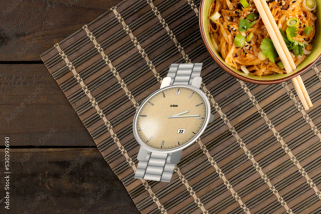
2:14
